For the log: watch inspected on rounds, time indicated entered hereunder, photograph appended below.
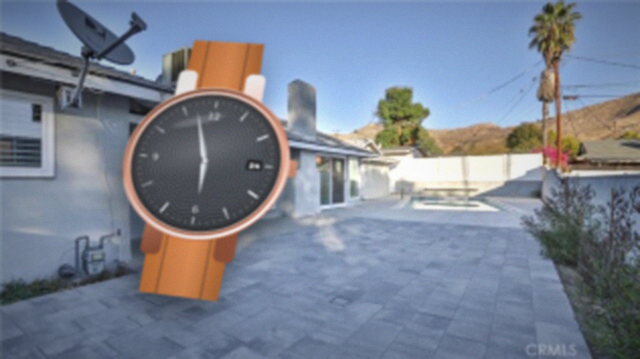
5:57
